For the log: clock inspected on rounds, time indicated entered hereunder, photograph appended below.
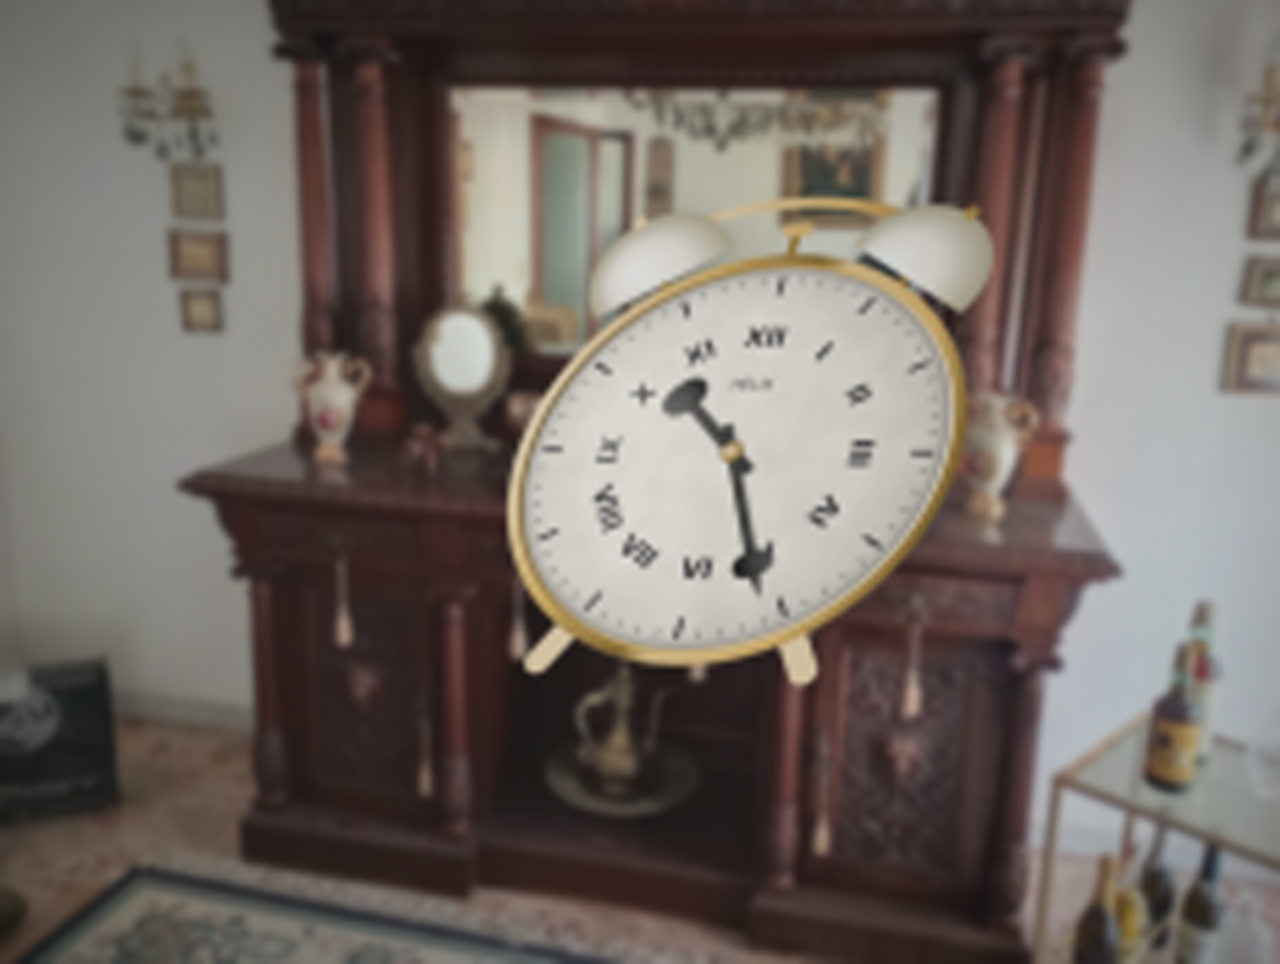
10:26
